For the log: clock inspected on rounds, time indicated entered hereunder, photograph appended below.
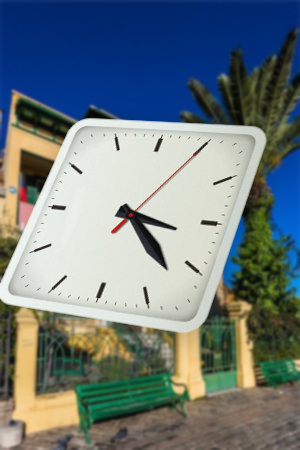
3:22:05
